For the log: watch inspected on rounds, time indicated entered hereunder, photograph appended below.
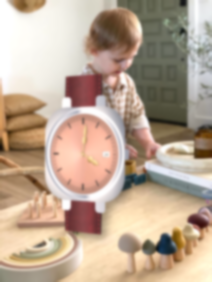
4:01
